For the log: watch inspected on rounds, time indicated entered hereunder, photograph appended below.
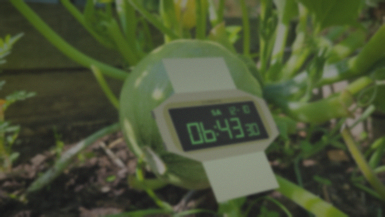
6:43
